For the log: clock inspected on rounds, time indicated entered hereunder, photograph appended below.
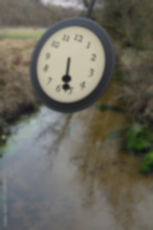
5:27
